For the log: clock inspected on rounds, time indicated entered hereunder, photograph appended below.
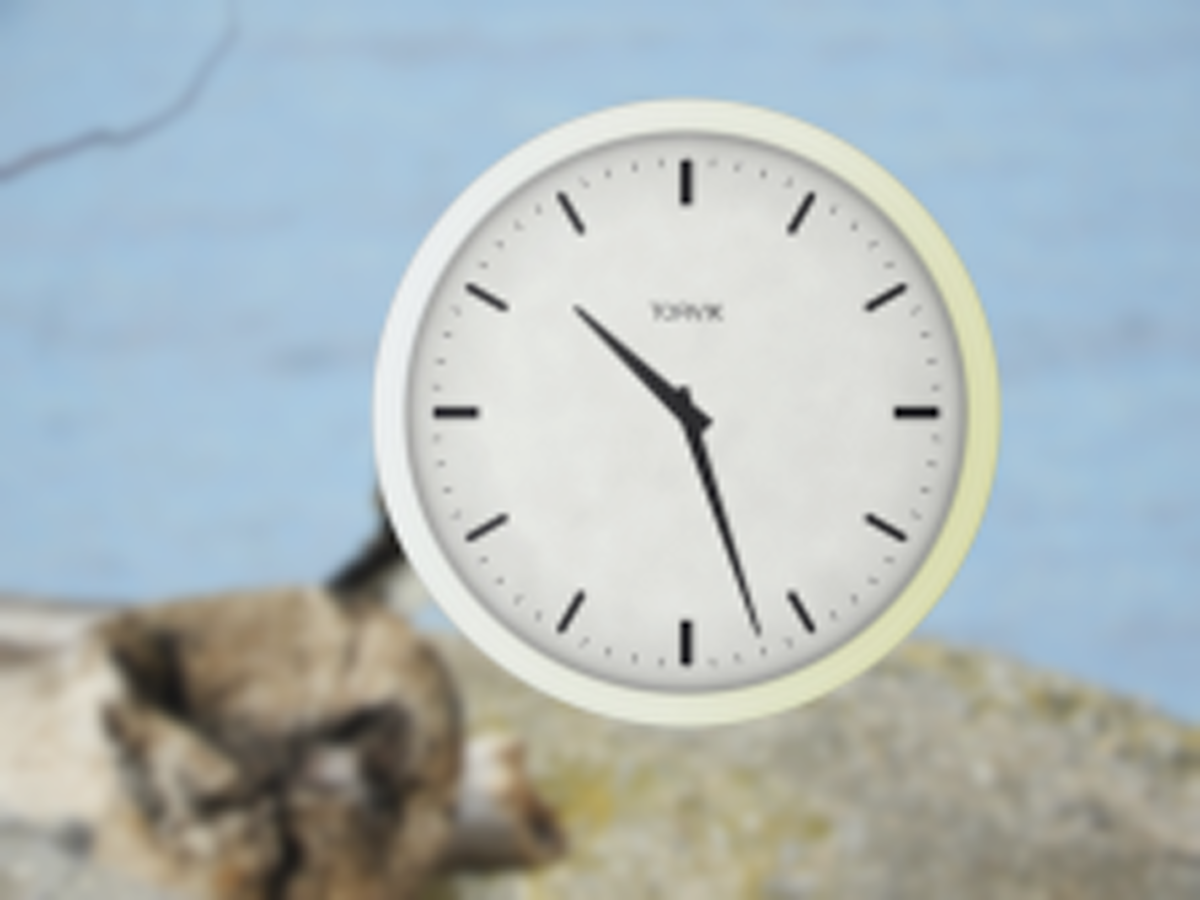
10:27
